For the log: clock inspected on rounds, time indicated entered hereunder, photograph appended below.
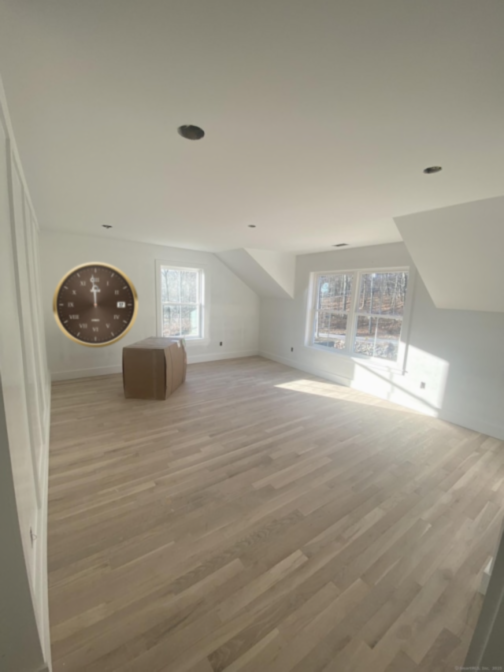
11:59
